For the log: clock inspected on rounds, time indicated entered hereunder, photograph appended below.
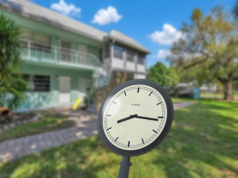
8:16
